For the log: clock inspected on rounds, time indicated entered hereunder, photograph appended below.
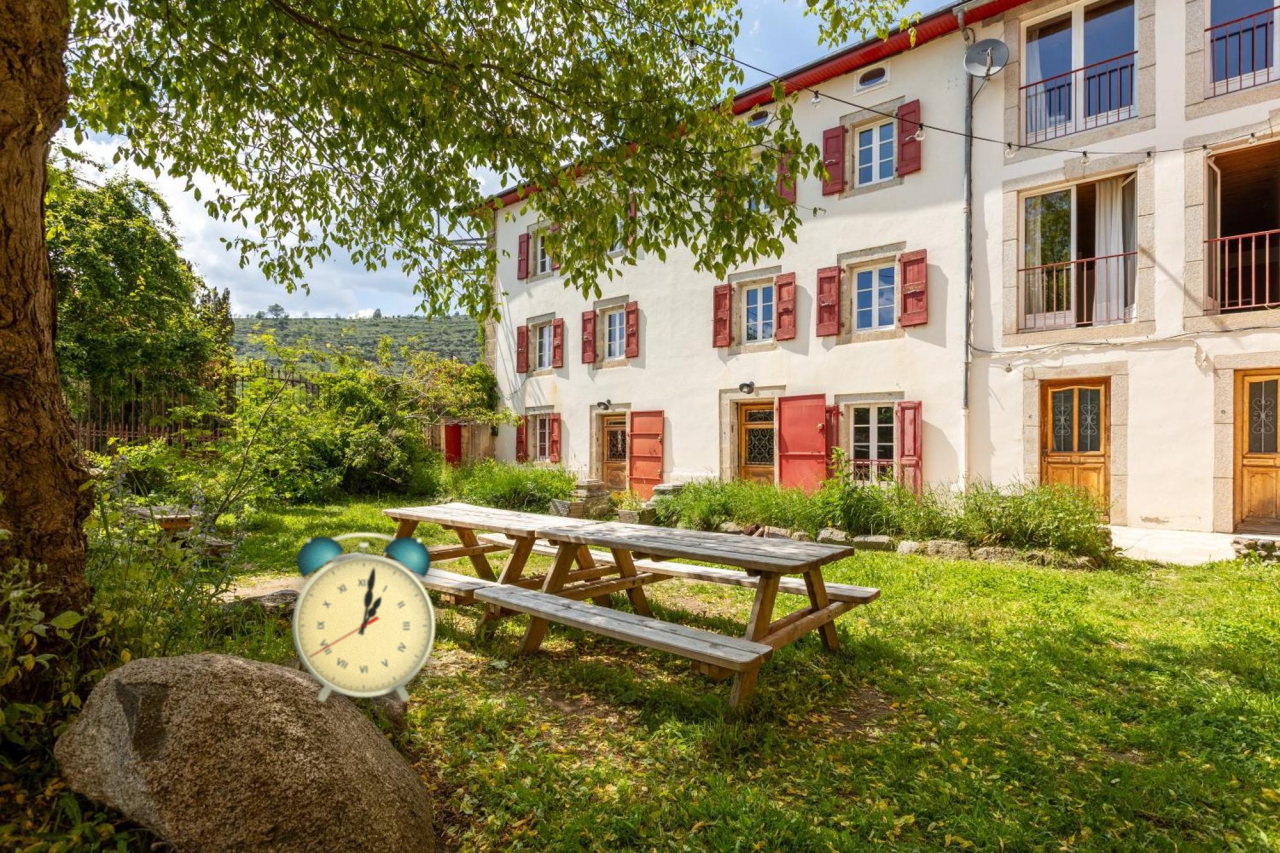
1:01:40
